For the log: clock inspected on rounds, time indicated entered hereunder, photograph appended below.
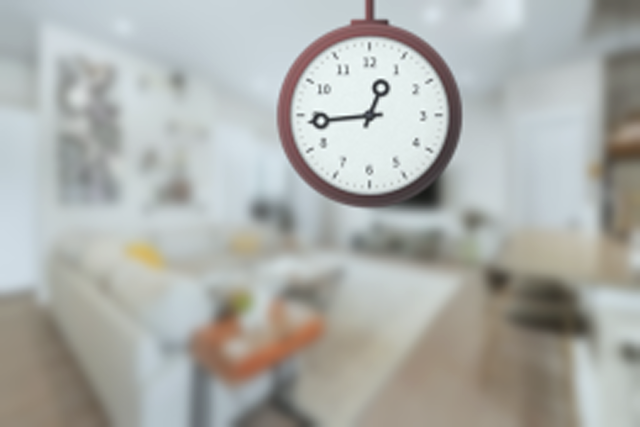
12:44
